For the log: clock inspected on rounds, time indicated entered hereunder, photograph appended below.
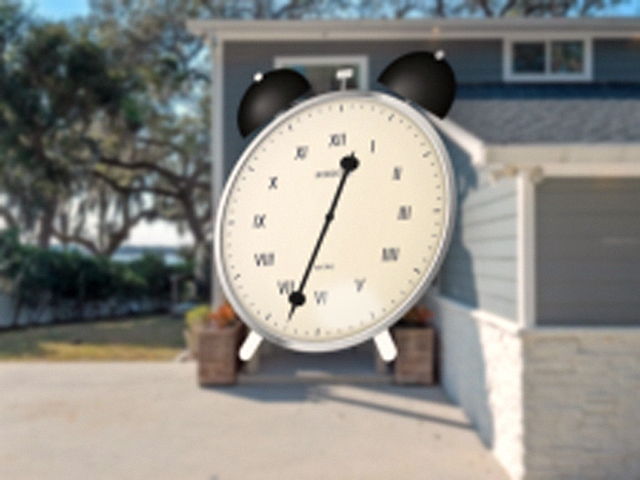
12:33
